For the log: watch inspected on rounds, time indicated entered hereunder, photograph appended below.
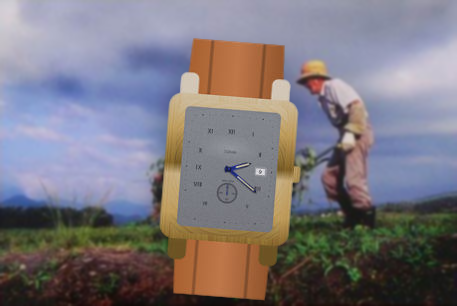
2:21
